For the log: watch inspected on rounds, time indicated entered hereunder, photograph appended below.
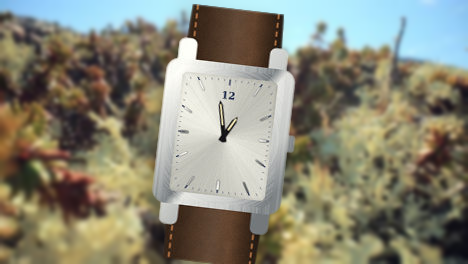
12:58
